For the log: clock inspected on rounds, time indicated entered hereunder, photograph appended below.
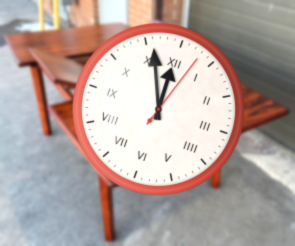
11:56:03
